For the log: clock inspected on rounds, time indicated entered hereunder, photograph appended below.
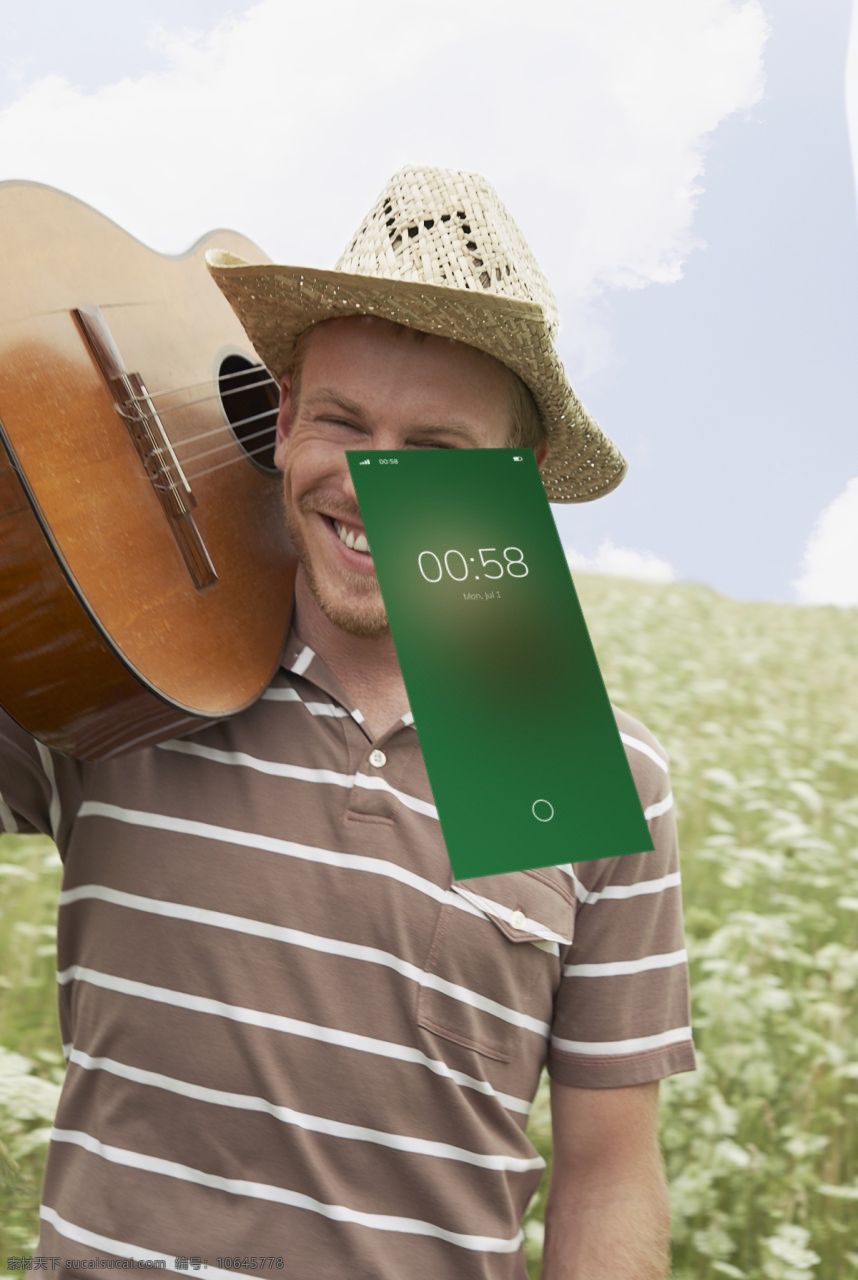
0:58
